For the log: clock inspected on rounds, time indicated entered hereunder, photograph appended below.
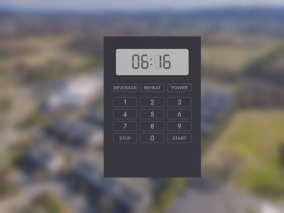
6:16
